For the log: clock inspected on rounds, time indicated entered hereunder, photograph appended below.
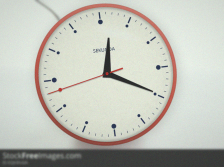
12:19:43
